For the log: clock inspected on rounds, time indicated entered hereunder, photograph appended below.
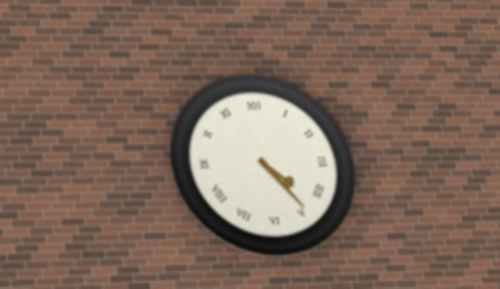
4:24
